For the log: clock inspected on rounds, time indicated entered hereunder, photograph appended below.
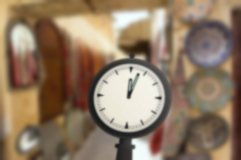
12:03
